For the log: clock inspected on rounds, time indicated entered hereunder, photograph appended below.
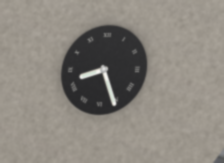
8:26
